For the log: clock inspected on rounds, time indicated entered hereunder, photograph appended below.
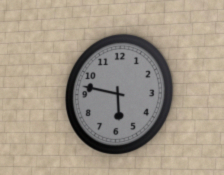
5:47
